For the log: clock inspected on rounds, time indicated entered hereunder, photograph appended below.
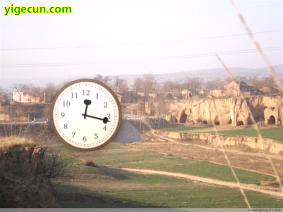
12:17
